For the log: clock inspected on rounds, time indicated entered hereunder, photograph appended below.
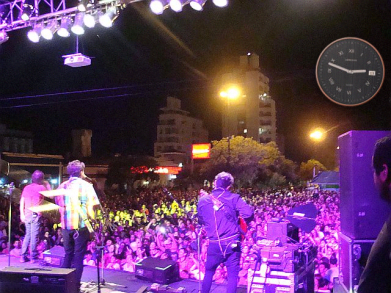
2:48
